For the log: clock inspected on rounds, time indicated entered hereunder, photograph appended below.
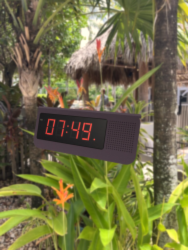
7:49
